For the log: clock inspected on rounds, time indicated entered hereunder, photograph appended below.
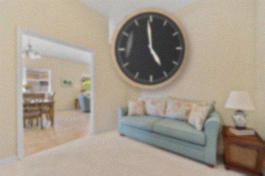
4:59
